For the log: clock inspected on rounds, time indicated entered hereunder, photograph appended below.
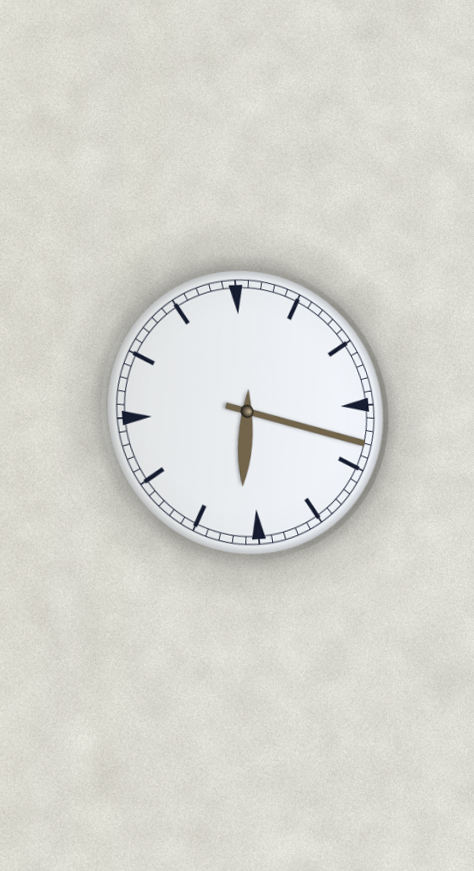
6:18
